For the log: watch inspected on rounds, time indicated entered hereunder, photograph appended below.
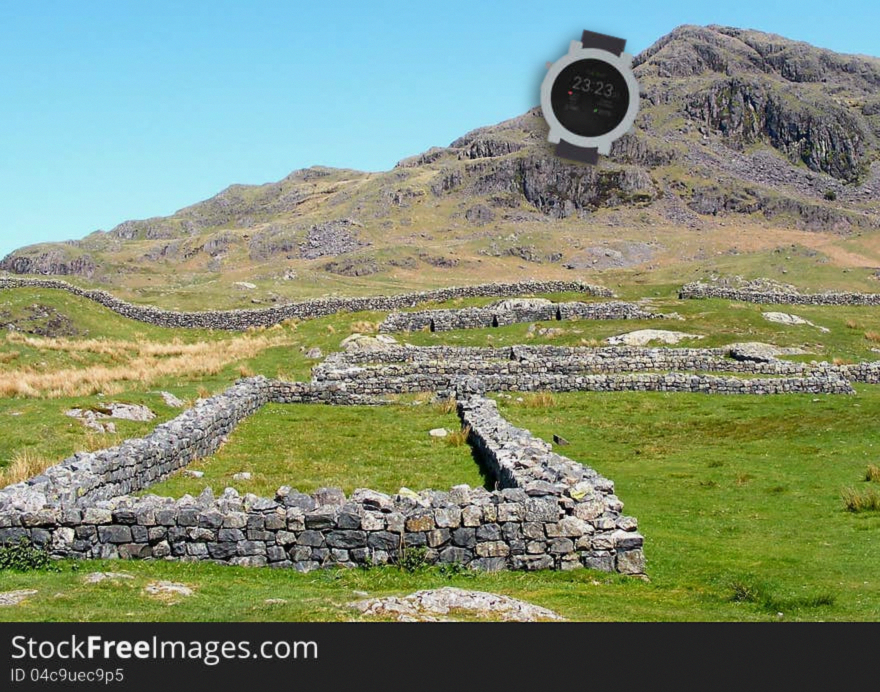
23:23
